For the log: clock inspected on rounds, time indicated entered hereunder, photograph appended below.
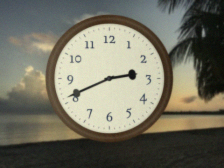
2:41
